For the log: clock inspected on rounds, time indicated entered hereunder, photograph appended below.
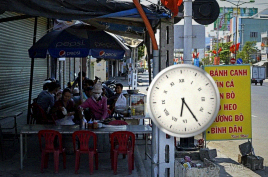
6:25
